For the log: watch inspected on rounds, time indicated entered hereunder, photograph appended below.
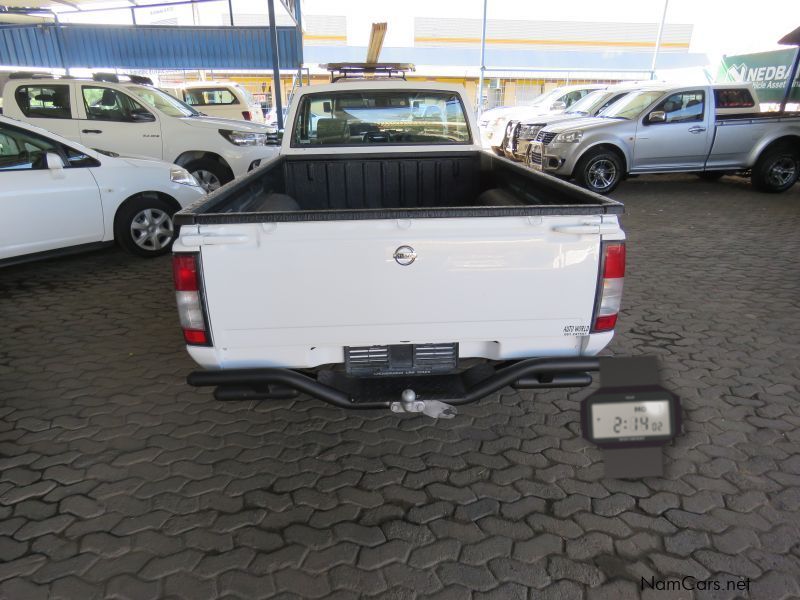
2:14
